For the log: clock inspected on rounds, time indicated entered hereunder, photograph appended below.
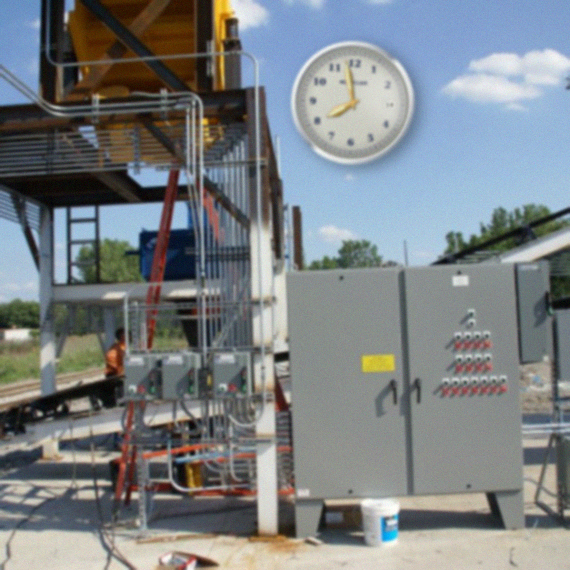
7:58
